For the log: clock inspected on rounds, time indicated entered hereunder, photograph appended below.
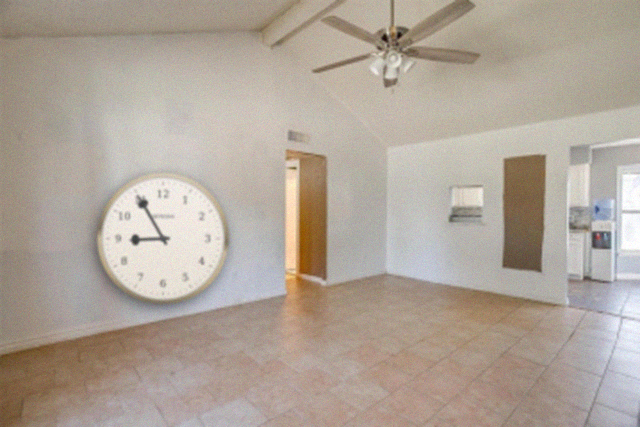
8:55
